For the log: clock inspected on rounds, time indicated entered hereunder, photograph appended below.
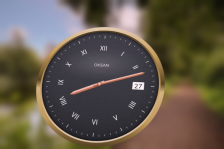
8:12
